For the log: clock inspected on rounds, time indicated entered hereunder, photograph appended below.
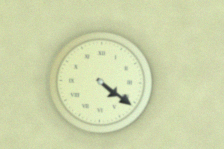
4:21
